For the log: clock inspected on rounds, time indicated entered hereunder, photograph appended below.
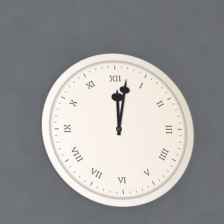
12:02
